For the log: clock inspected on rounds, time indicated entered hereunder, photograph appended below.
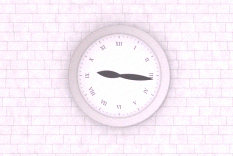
9:16
